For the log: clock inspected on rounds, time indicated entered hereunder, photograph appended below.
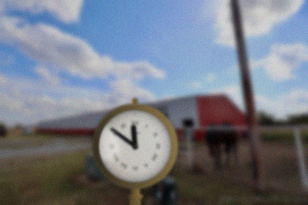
11:51
